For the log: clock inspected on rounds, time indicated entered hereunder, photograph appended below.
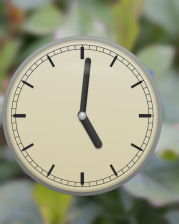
5:01
